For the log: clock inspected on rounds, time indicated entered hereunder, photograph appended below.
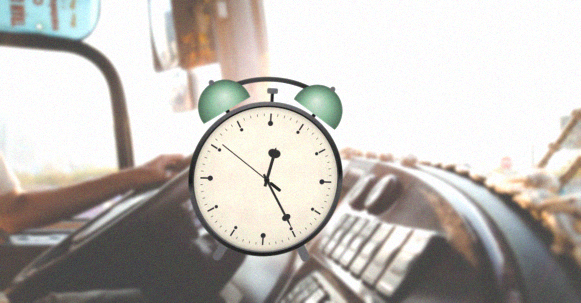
12:24:51
